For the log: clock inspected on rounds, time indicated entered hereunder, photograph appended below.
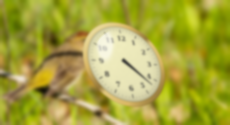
4:22
